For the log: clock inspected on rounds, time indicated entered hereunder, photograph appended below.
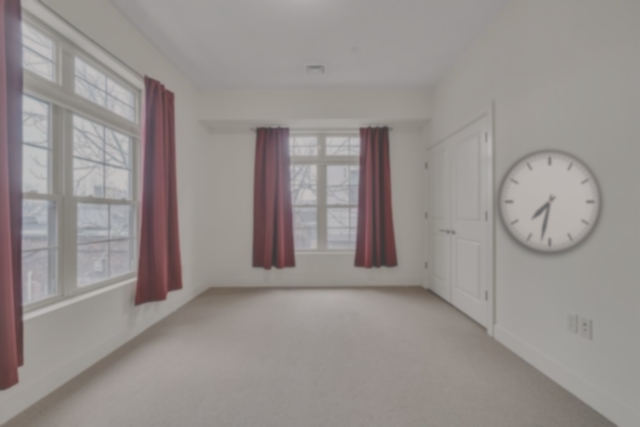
7:32
